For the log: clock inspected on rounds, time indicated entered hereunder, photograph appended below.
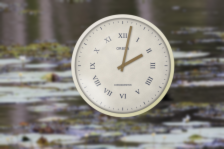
2:02
